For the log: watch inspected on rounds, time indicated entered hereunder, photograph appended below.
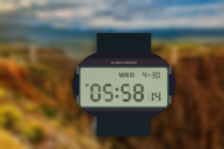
5:58:14
